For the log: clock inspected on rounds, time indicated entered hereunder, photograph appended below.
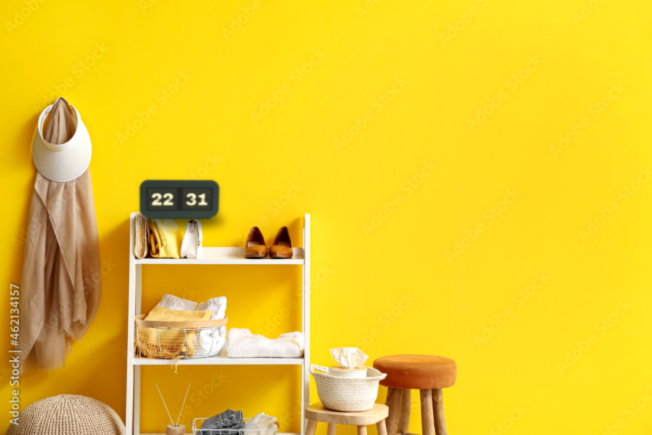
22:31
